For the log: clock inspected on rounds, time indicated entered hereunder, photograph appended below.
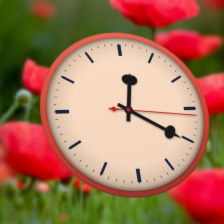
12:20:16
